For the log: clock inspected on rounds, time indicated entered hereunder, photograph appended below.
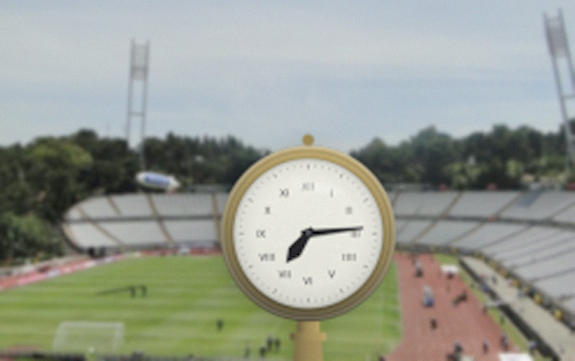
7:14
